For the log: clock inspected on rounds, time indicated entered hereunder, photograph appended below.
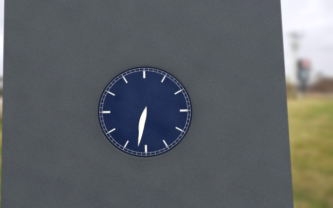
6:32
